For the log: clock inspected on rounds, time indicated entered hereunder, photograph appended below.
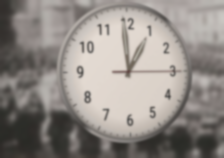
12:59:15
